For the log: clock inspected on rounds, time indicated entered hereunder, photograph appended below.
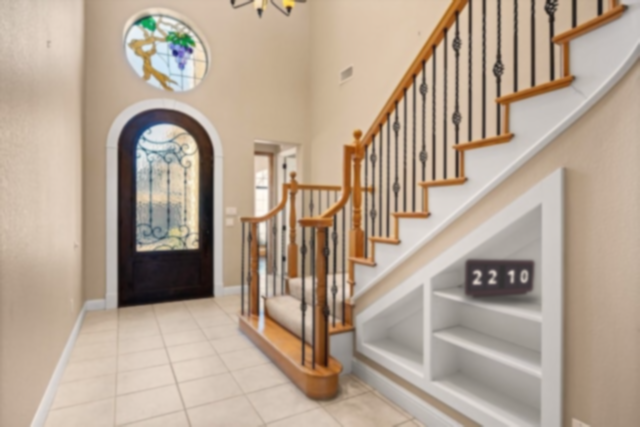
22:10
